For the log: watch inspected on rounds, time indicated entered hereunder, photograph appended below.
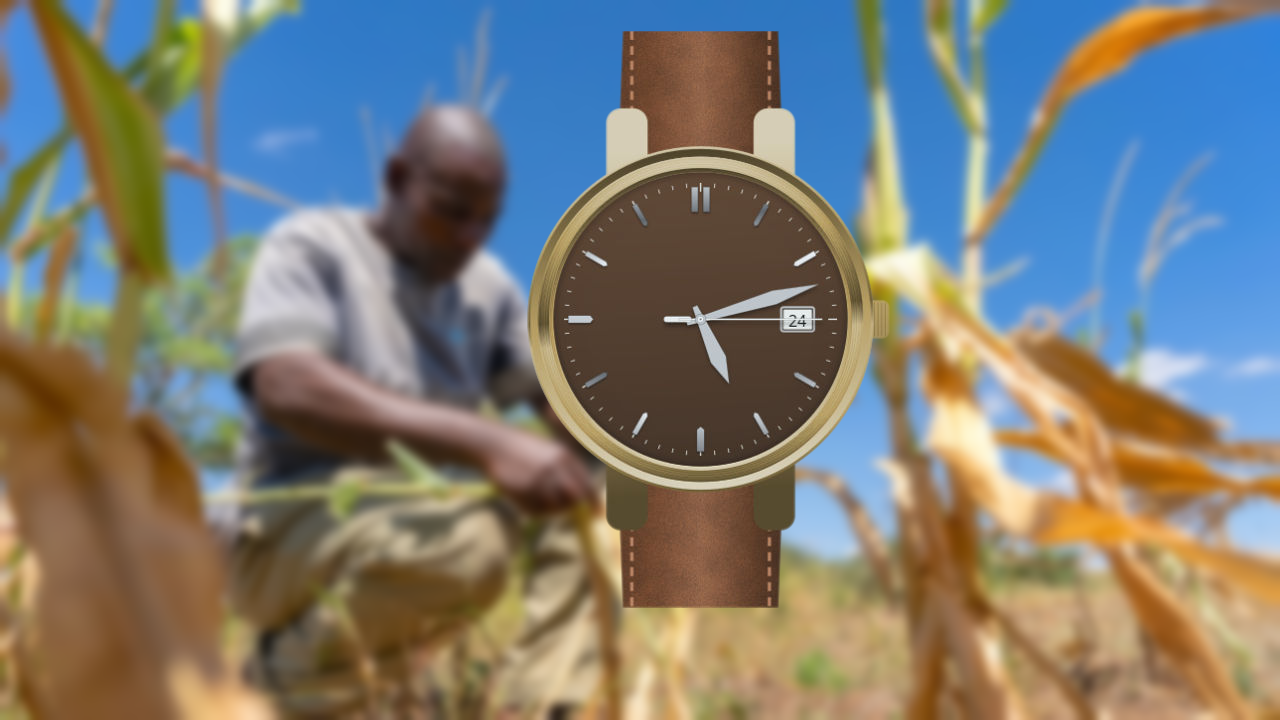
5:12:15
